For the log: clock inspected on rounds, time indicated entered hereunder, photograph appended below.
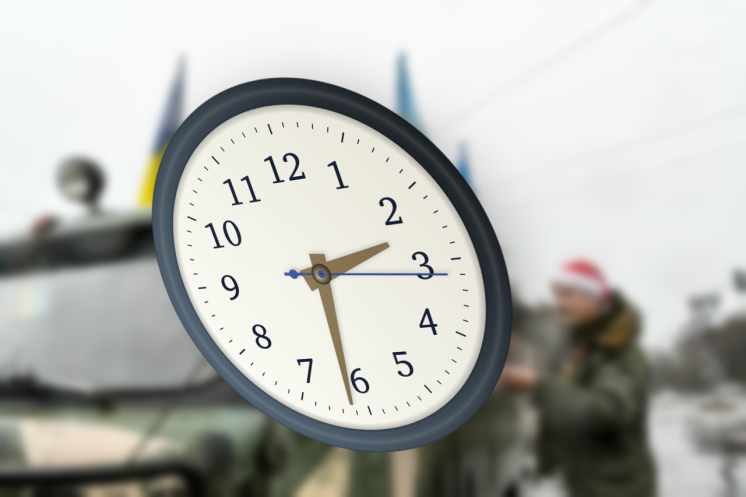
2:31:16
